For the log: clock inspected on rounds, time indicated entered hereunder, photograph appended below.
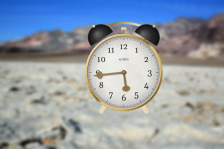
5:44
